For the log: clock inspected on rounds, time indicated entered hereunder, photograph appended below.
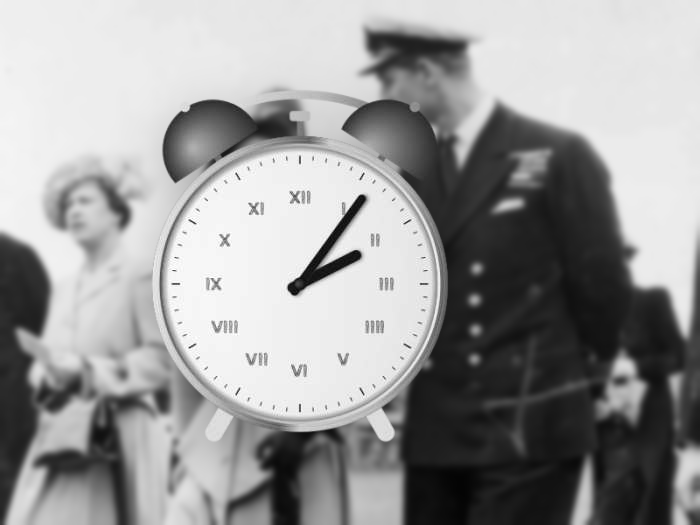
2:06
